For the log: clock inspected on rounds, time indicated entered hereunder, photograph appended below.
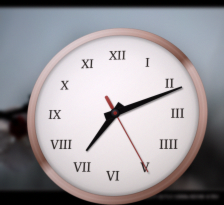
7:11:25
